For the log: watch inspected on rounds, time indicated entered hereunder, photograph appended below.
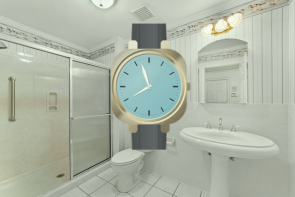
7:57
